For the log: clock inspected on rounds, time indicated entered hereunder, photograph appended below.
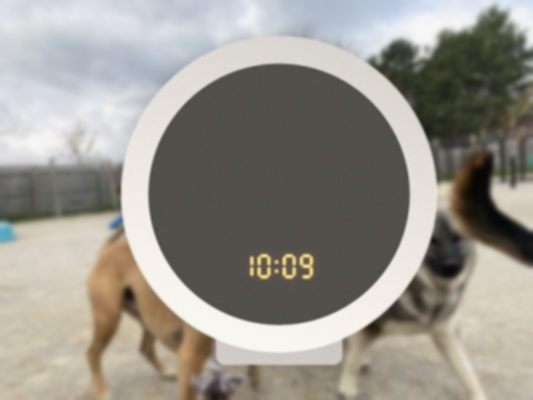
10:09
